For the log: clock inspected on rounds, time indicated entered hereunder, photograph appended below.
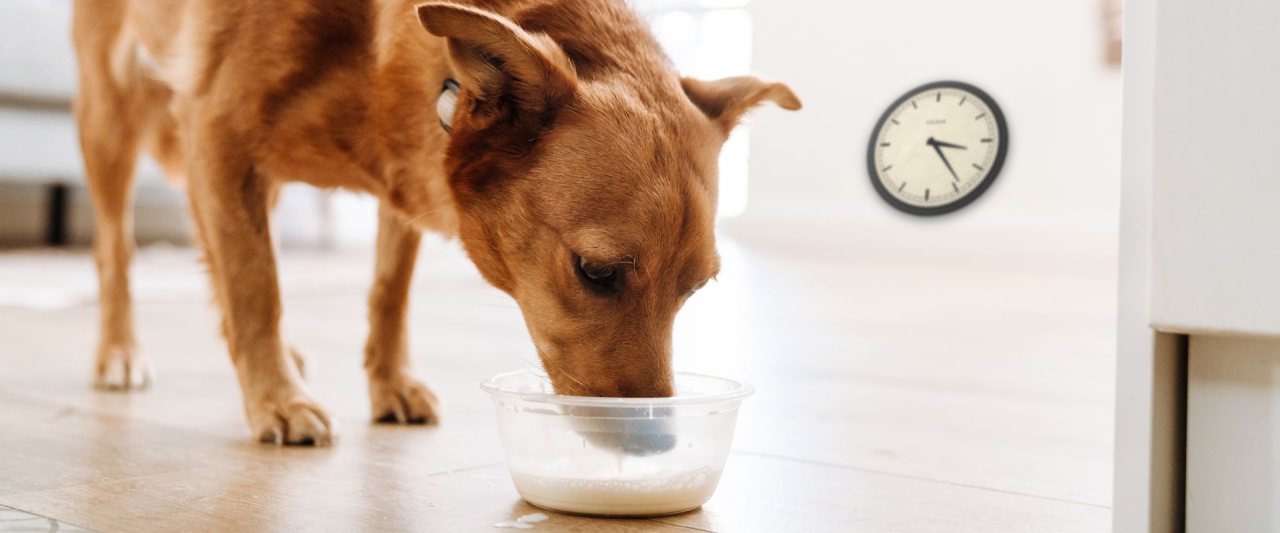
3:24
